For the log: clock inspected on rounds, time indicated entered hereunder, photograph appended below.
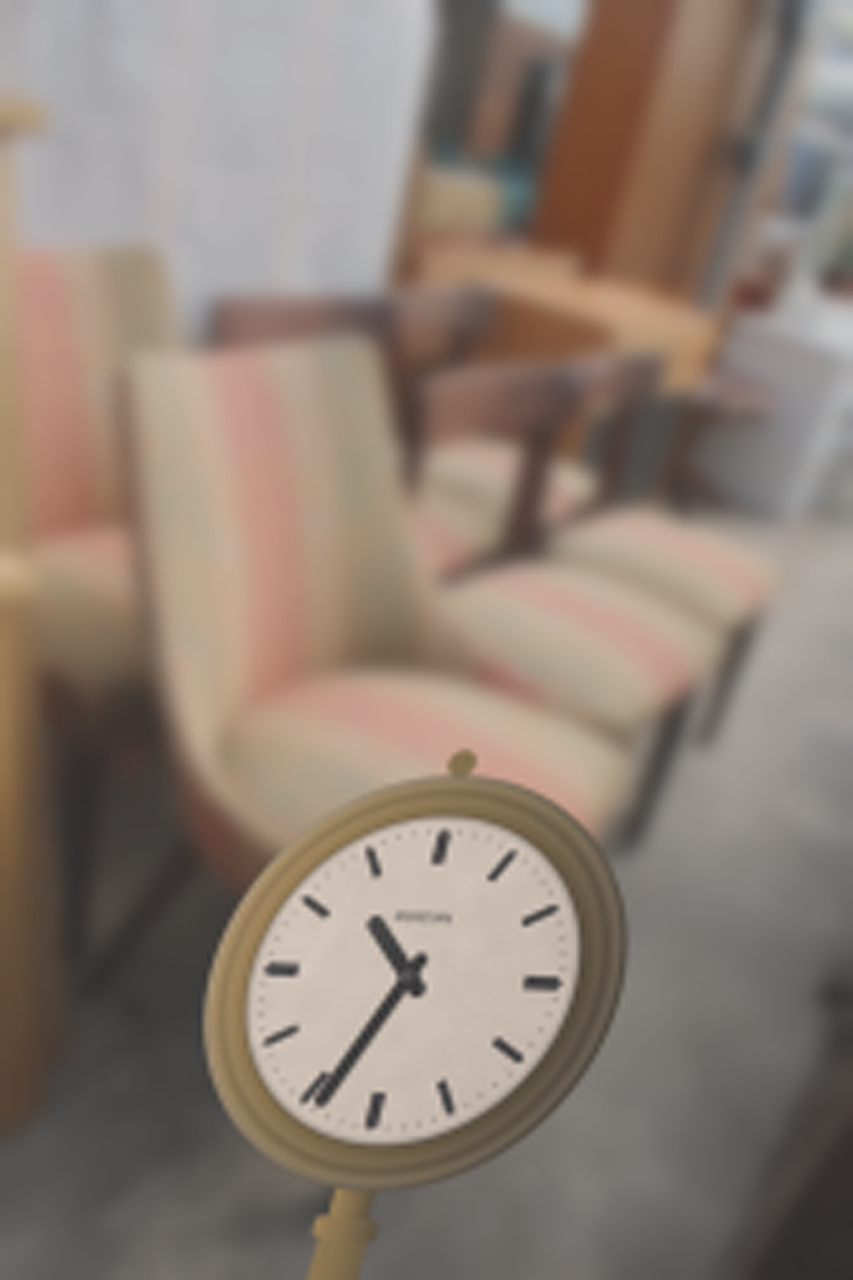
10:34
